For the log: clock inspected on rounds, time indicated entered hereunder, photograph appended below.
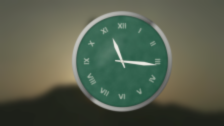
11:16
